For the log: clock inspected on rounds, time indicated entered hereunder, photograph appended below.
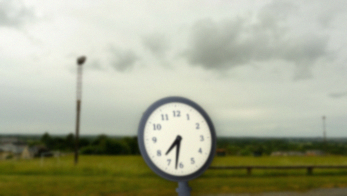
7:32
